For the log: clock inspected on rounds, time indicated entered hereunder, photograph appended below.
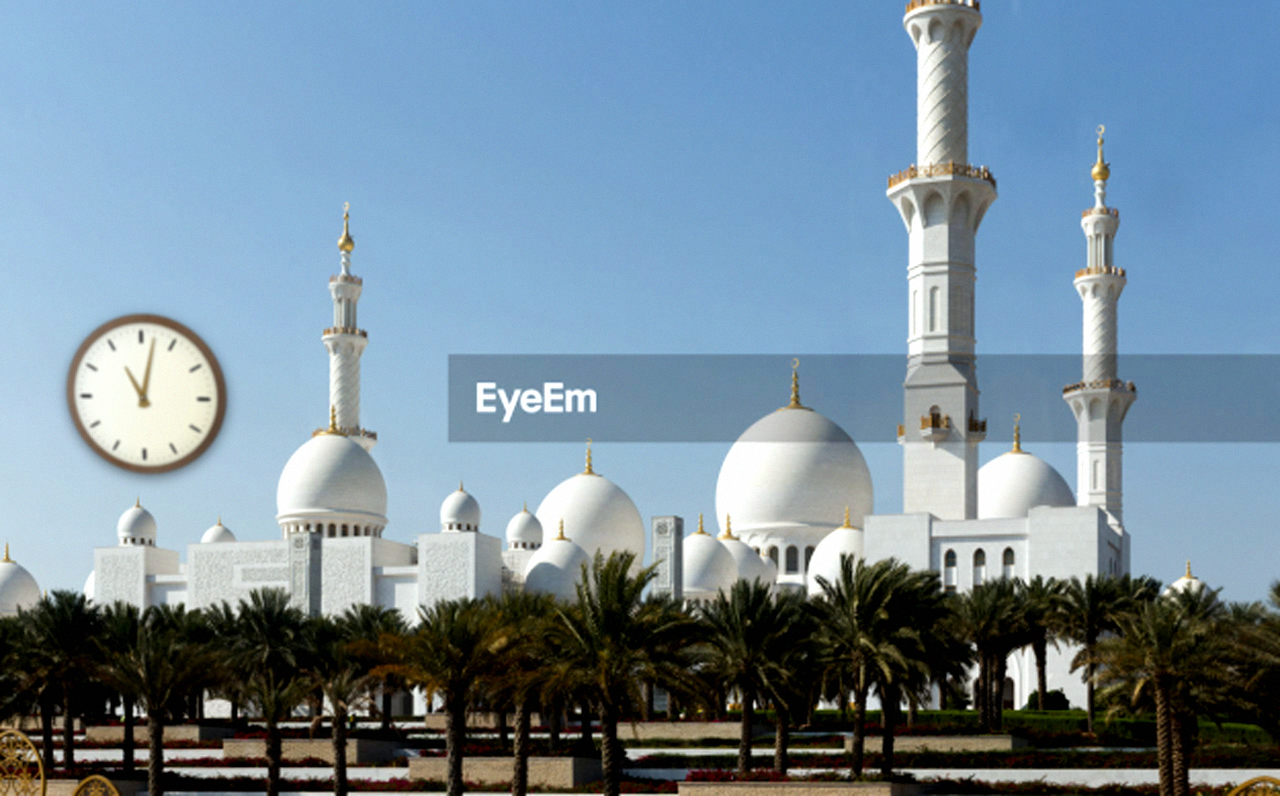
11:02
